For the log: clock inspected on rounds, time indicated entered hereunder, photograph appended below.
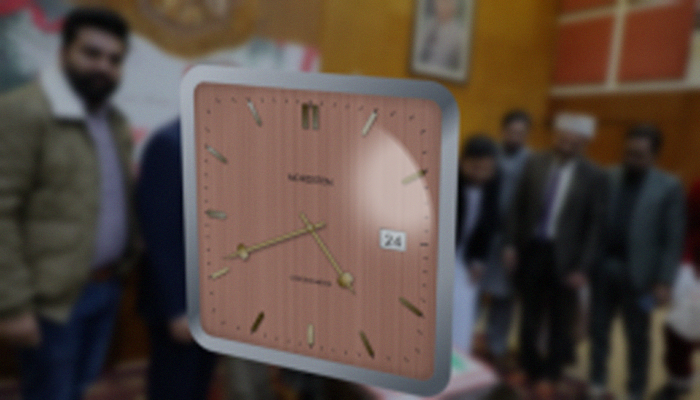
4:41
